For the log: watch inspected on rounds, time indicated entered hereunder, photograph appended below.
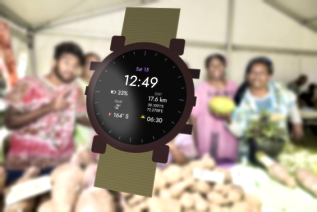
12:49
